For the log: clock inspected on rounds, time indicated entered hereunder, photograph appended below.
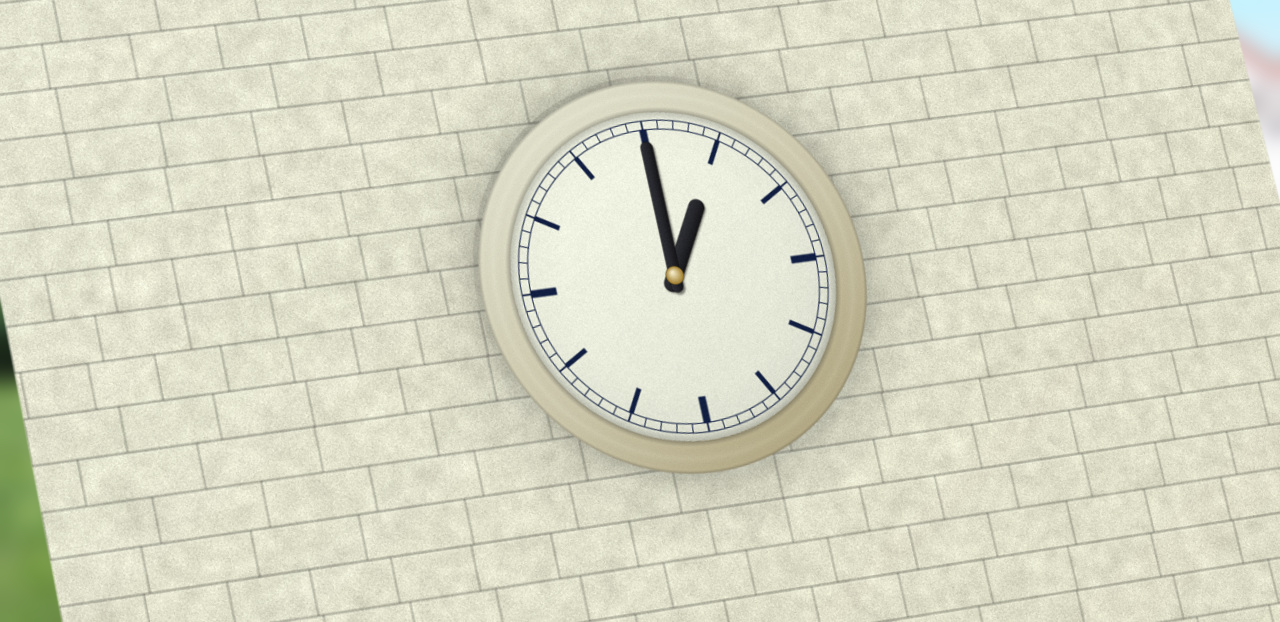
1:00
